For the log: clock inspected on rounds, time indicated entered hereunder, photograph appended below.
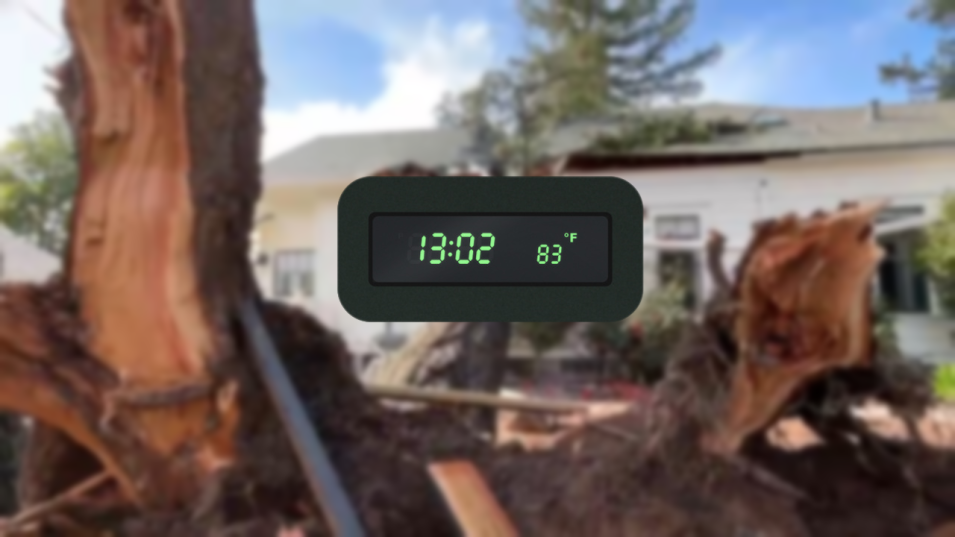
13:02
